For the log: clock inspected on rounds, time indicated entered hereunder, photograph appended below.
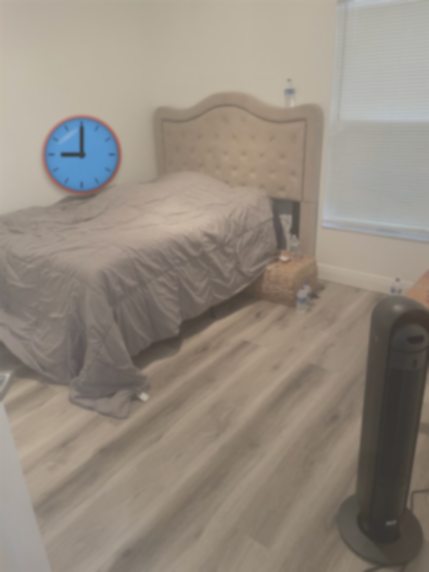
9:00
